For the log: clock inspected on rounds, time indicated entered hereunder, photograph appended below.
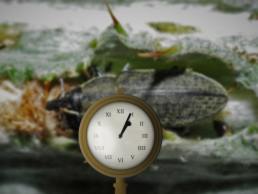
1:04
